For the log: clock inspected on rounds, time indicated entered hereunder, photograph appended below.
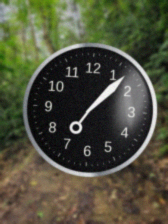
7:07
